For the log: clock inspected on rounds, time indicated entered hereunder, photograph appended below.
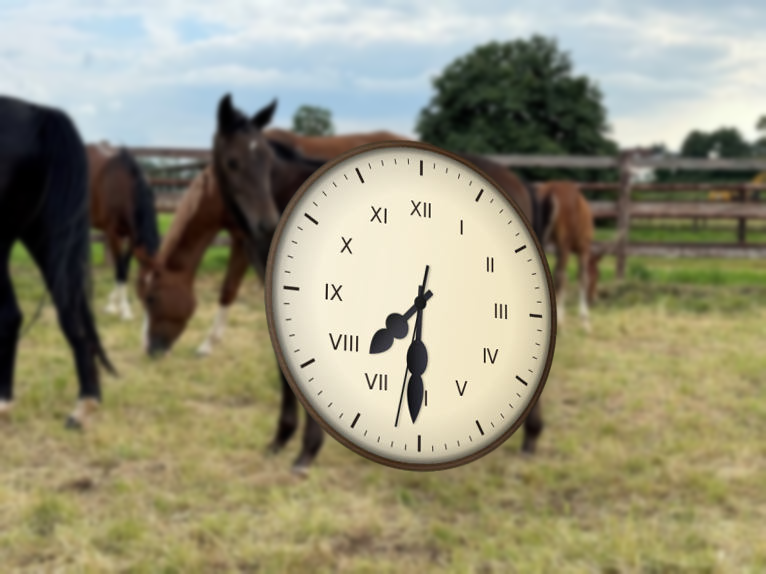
7:30:32
